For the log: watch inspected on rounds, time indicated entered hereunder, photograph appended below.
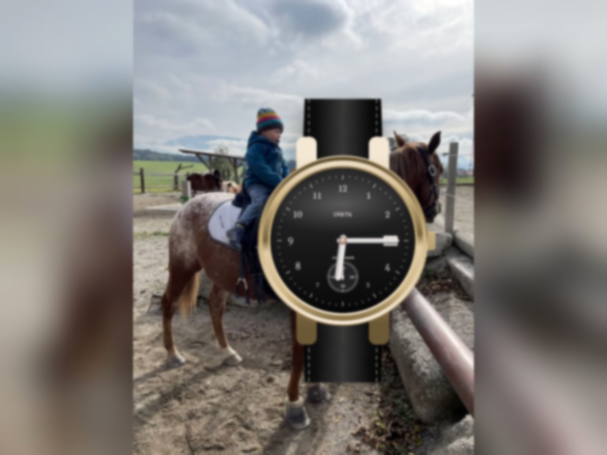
6:15
